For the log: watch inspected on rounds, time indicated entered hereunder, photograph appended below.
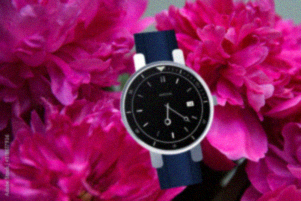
6:22
